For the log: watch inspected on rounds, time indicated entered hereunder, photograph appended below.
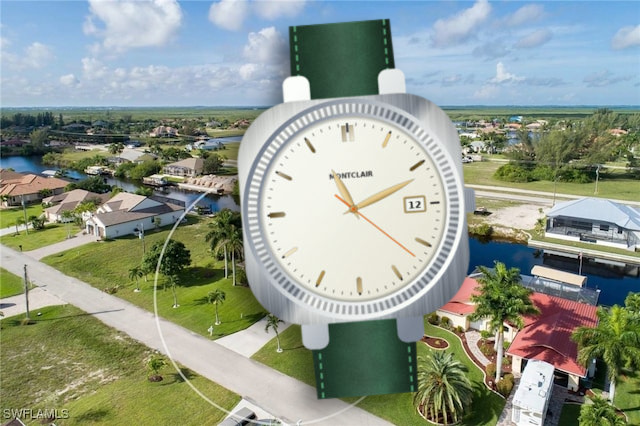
11:11:22
